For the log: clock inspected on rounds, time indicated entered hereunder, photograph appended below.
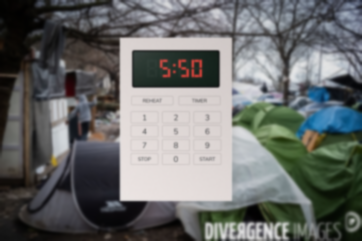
5:50
